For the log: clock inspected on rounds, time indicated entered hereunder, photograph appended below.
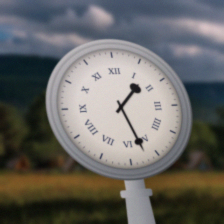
1:27
